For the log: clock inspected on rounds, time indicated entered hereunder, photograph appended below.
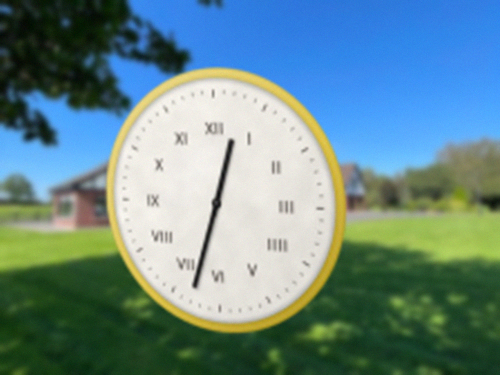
12:33
